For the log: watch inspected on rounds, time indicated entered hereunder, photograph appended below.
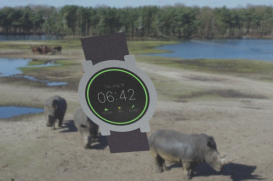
6:42
